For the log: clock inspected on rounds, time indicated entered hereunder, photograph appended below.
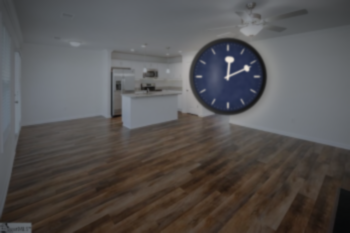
12:11
